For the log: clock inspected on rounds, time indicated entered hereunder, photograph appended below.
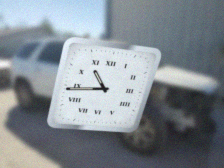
10:44
